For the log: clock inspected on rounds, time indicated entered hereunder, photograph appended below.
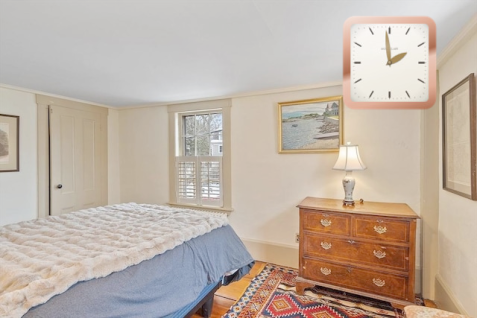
1:59
